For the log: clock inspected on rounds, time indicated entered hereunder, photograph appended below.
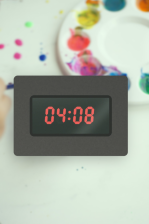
4:08
